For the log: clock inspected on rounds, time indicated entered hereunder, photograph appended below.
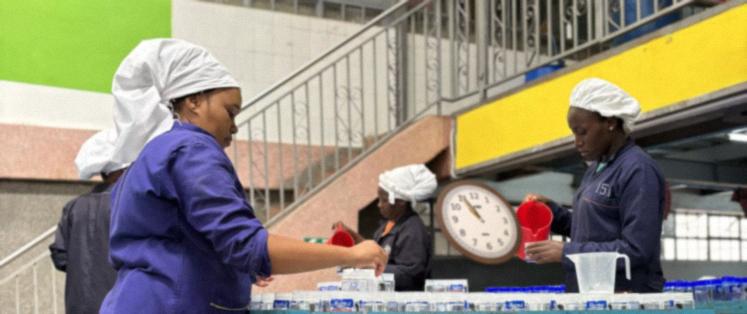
10:55
